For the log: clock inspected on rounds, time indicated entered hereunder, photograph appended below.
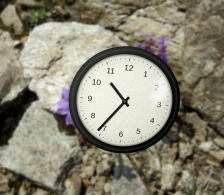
10:36
